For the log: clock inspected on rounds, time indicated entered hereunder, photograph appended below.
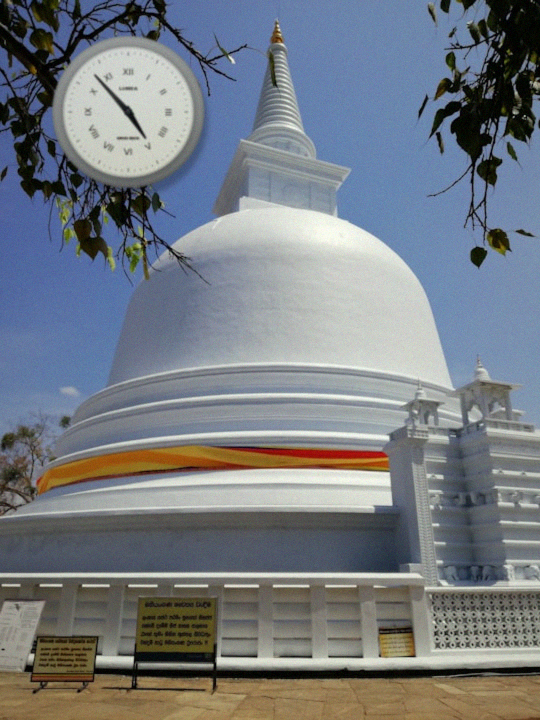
4:53
